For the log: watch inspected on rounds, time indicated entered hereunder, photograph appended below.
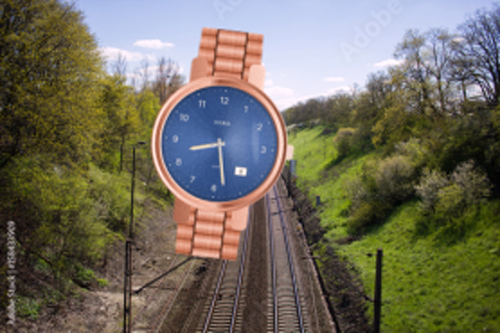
8:28
